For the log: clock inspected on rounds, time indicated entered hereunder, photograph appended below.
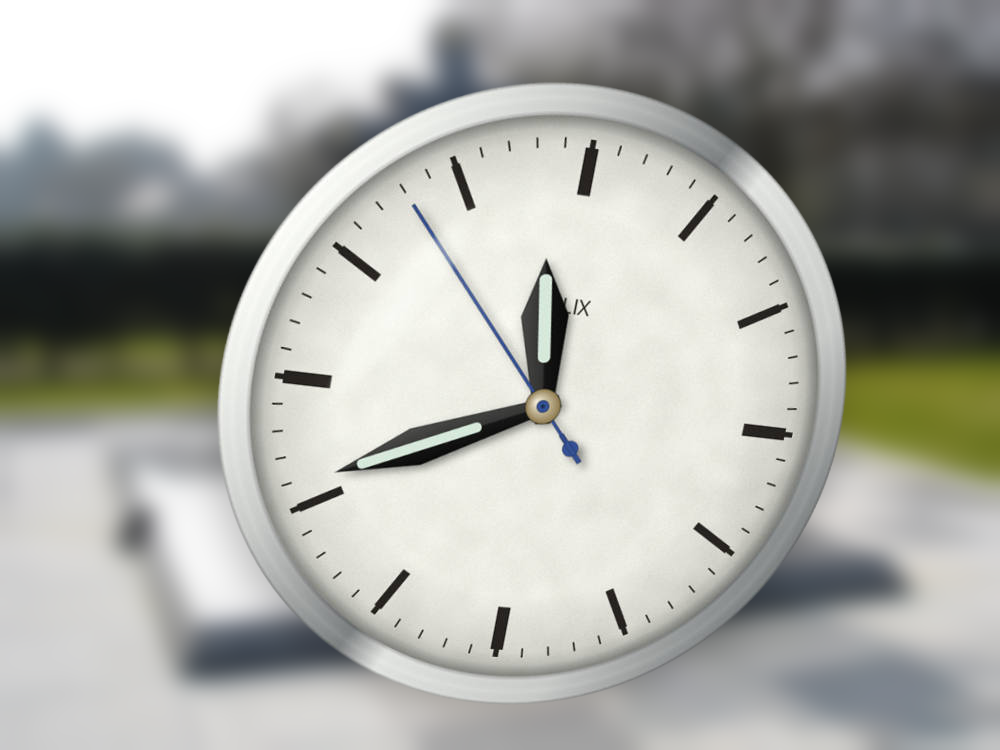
11:40:53
